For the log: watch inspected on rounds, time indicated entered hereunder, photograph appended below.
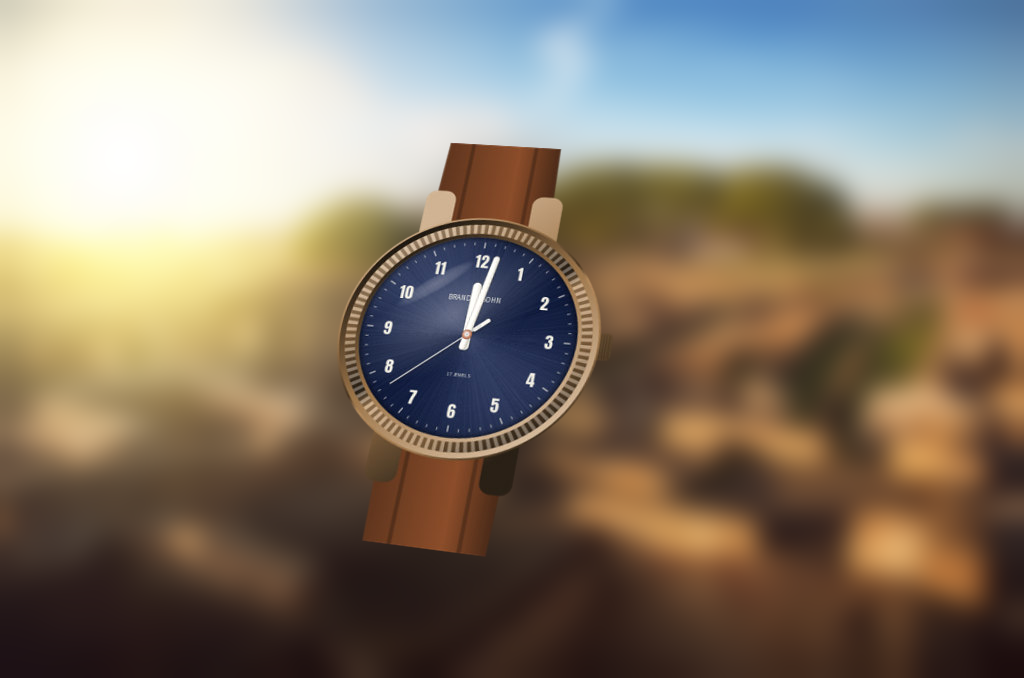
12:01:38
